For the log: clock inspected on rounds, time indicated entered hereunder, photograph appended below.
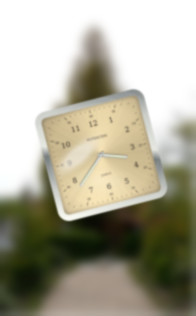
3:38
